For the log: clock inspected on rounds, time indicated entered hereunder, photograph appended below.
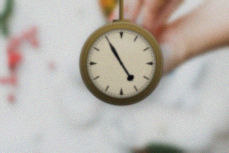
4:55
